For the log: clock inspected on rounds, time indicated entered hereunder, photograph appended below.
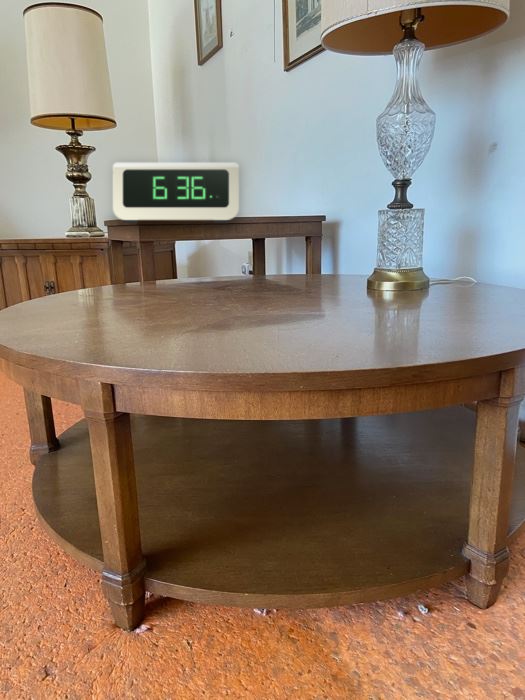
6:36
